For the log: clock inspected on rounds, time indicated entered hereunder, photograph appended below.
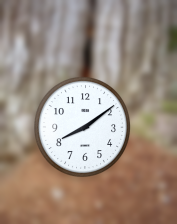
8:09
